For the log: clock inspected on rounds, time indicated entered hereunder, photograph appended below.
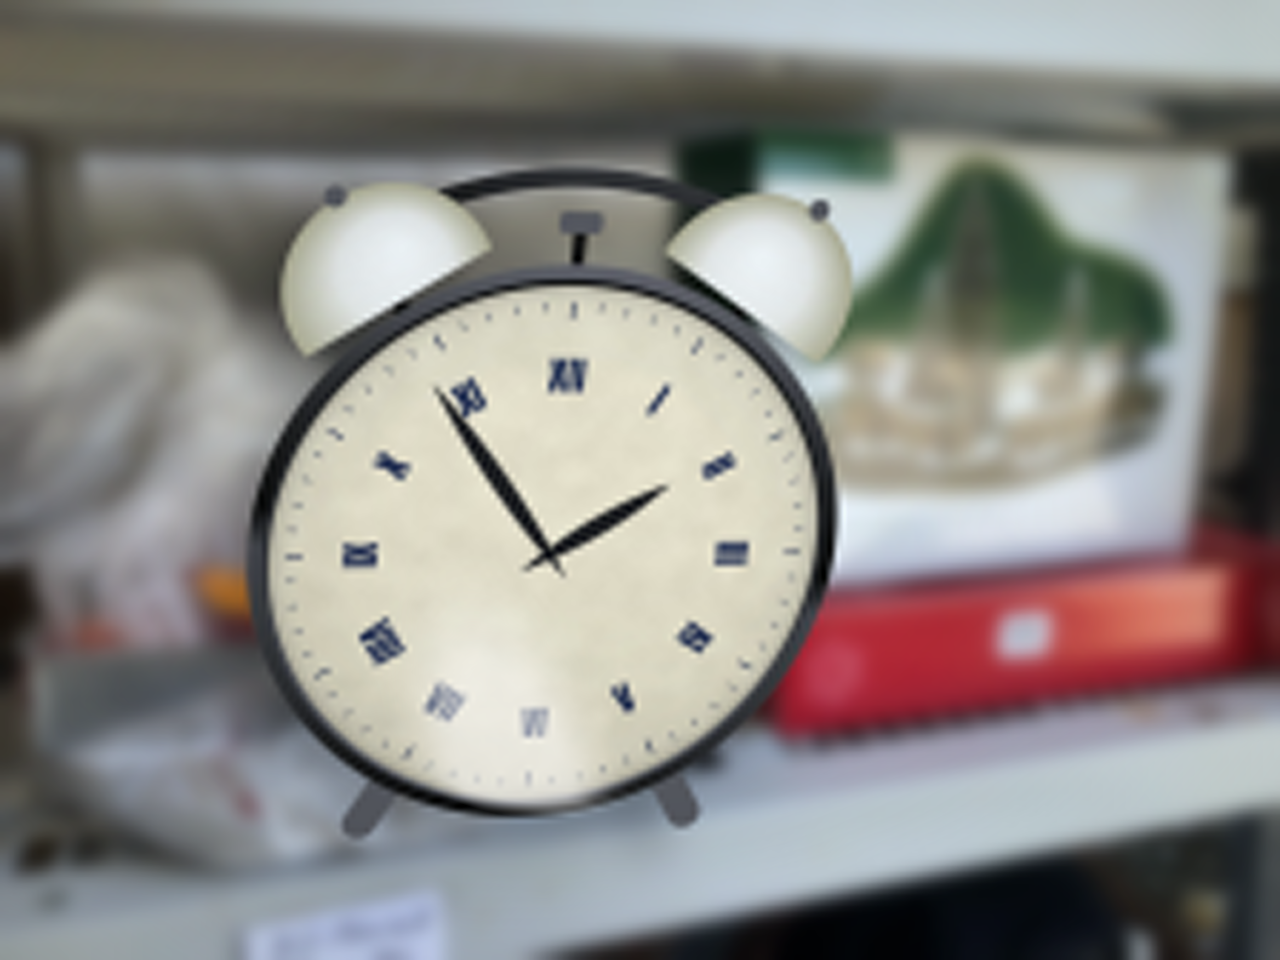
1:54
